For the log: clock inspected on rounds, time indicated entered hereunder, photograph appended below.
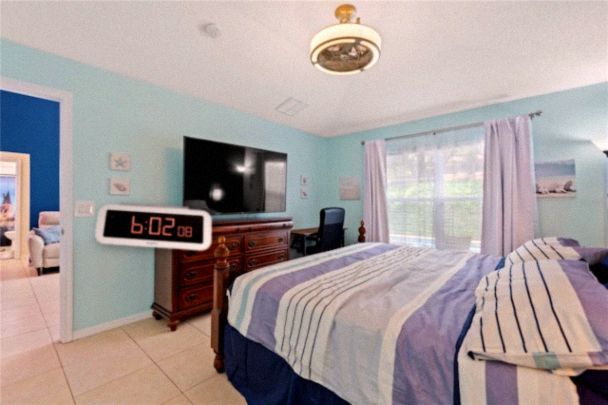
6:02
